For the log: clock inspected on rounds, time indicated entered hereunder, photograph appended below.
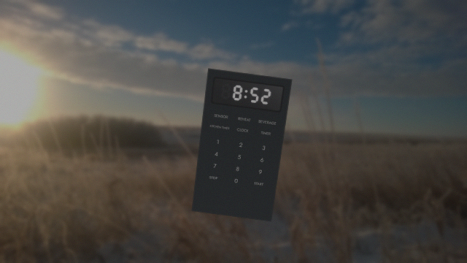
8:52
